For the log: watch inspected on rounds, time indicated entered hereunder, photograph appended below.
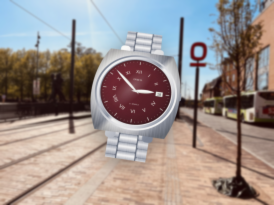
2:52
